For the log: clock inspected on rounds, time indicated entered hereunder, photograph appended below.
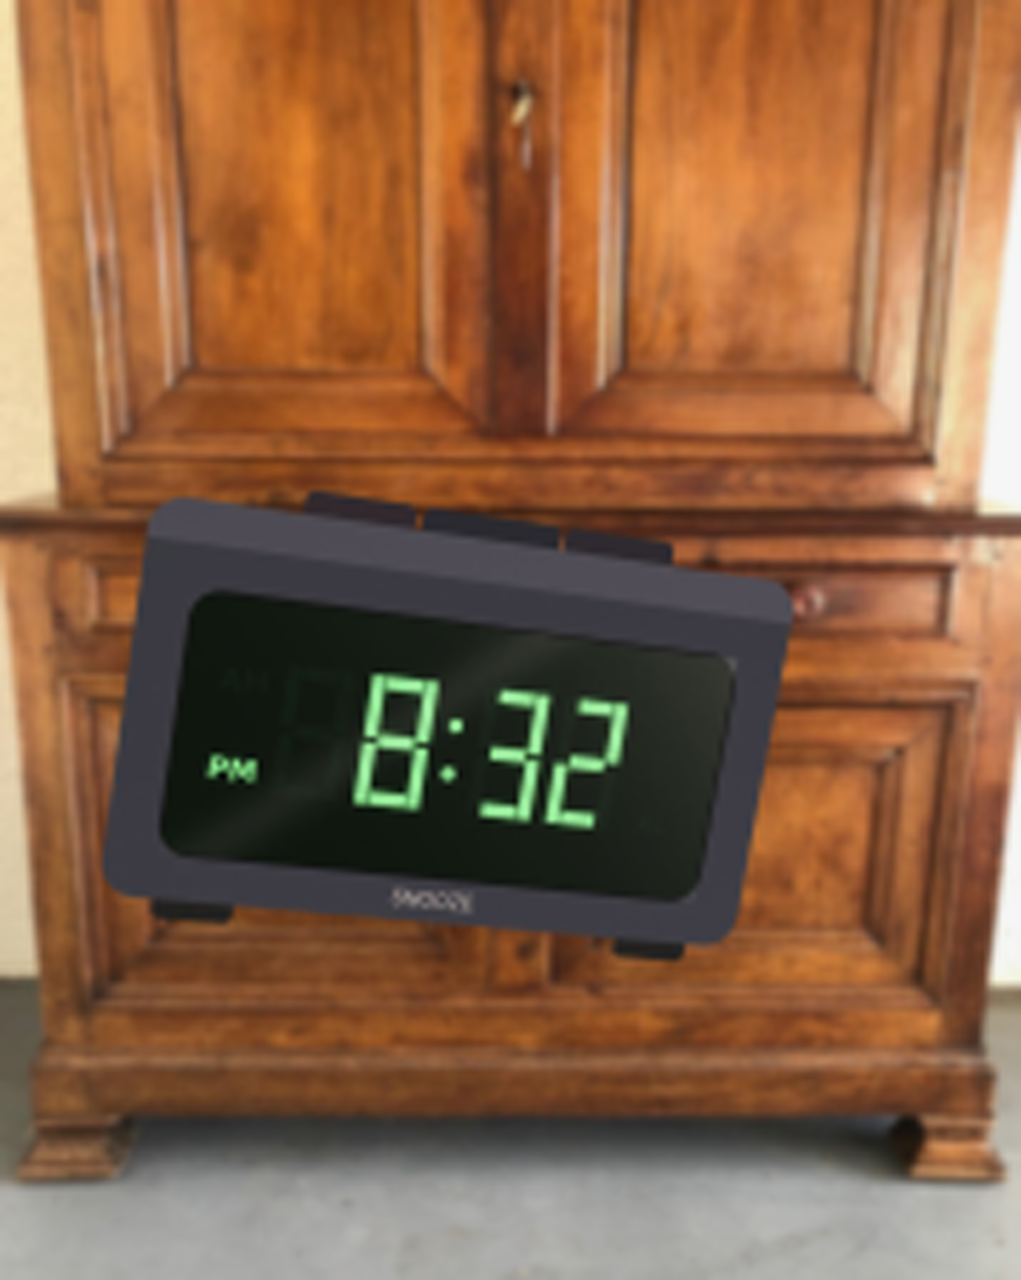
8:32
